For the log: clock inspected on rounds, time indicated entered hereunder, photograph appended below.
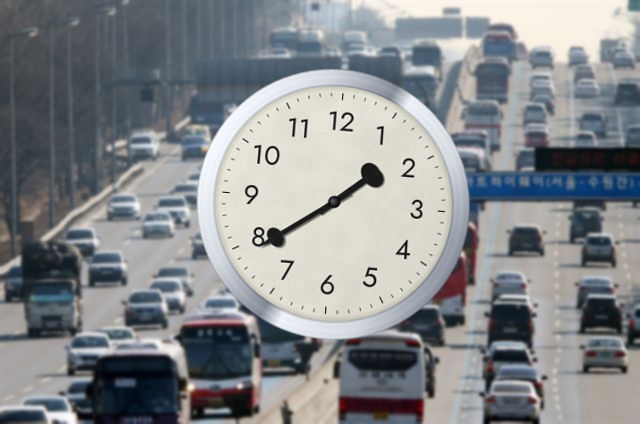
1:39
